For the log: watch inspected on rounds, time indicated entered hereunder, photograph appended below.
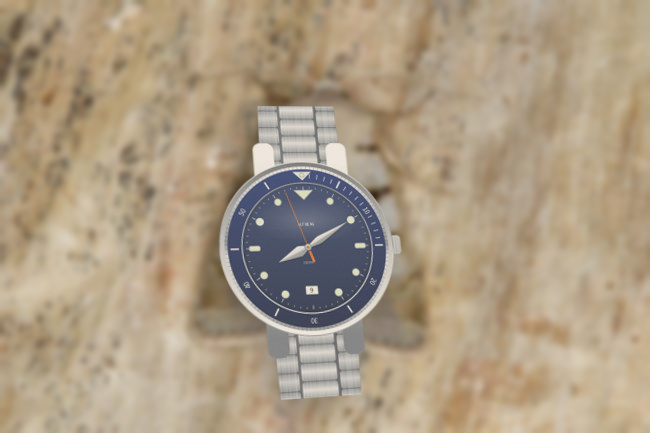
8:09:57
